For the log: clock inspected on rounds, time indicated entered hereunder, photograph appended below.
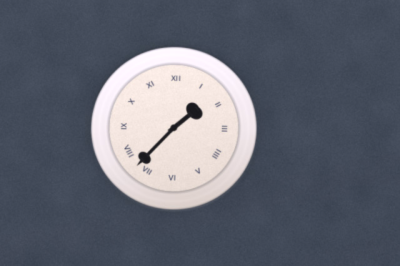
1:37
